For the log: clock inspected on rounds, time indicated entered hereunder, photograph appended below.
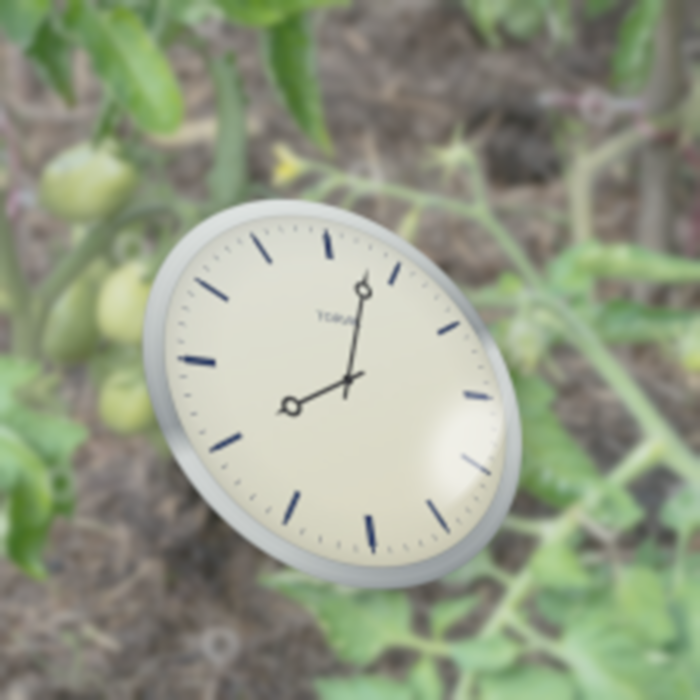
8:03
